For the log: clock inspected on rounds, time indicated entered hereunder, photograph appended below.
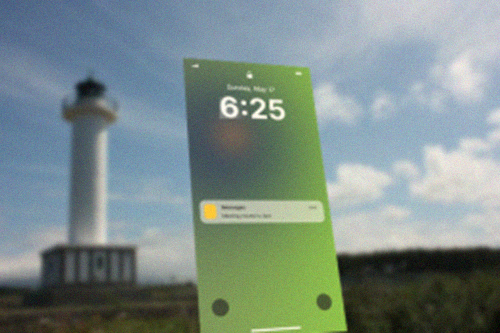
6:25
